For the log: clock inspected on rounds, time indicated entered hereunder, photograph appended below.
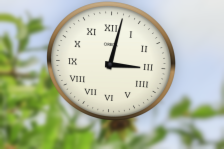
3:02
